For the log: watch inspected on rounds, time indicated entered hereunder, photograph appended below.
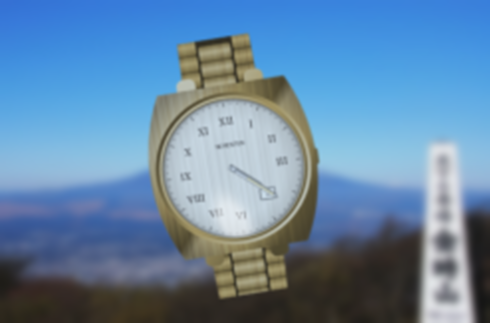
4:22
